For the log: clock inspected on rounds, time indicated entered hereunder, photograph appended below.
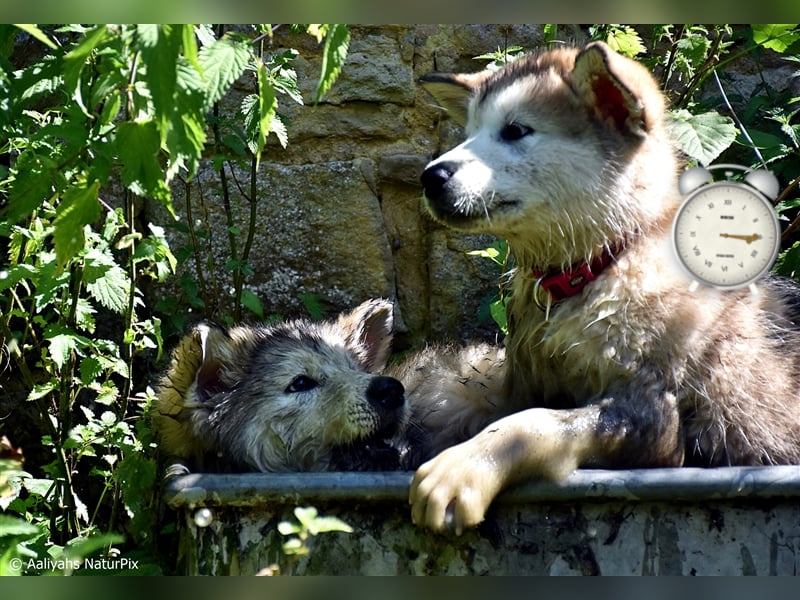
3:15
